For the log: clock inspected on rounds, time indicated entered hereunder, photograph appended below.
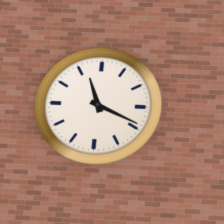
11:19
